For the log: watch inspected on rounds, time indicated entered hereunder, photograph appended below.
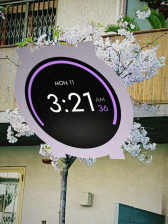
3:21:36
